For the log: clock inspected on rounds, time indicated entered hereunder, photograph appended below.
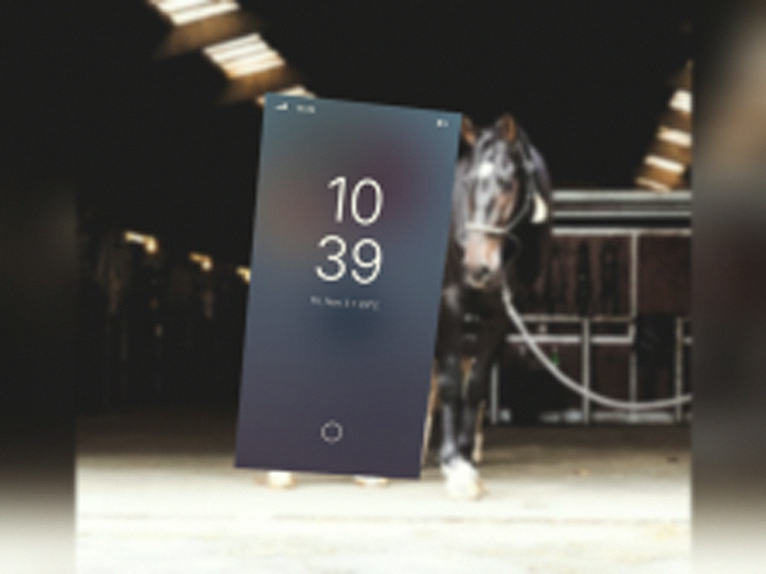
10:39
